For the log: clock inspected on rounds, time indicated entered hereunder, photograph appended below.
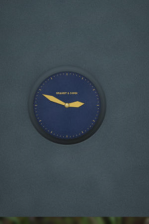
2:49
